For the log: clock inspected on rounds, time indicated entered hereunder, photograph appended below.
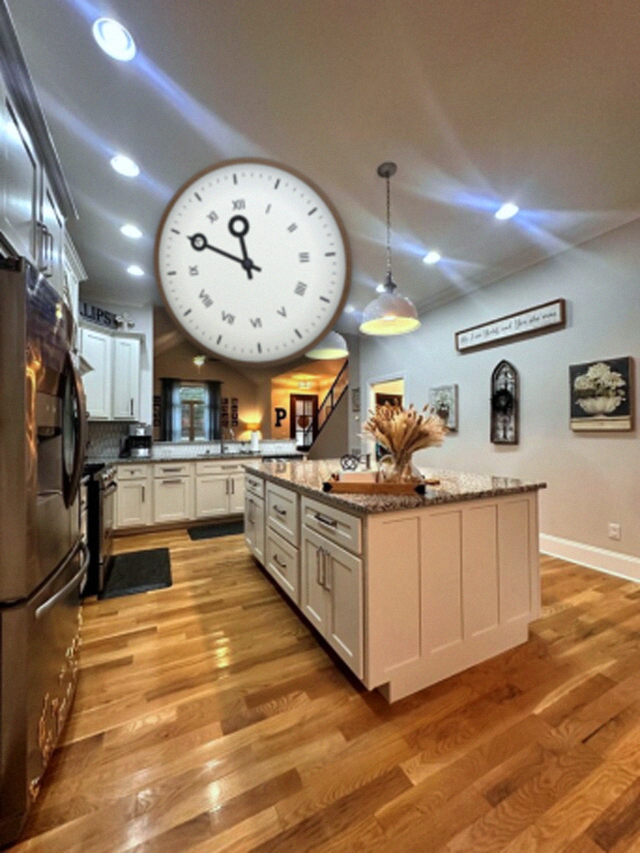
11:50
